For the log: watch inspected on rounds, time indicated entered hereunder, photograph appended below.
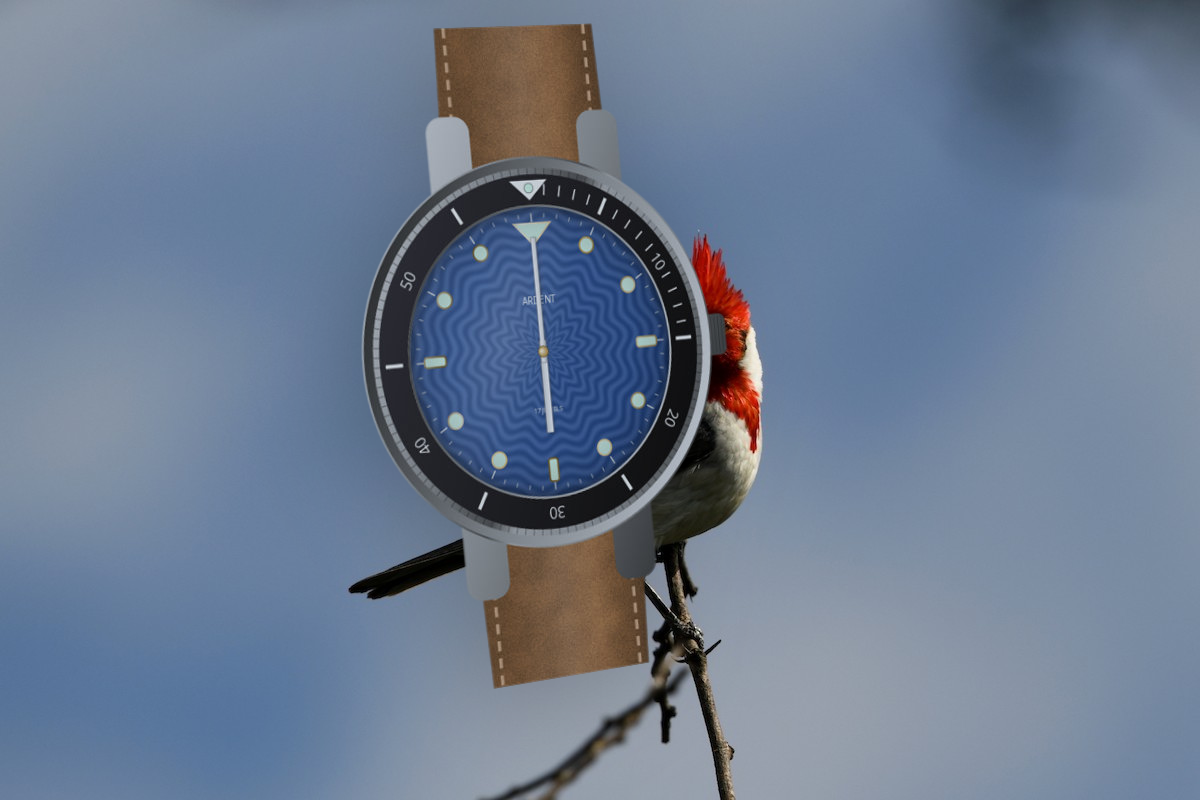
6:00
